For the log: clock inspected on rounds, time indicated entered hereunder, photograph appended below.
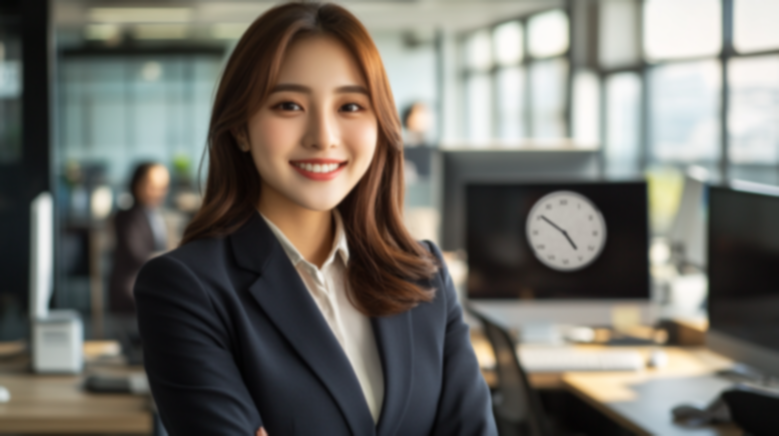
4:51
